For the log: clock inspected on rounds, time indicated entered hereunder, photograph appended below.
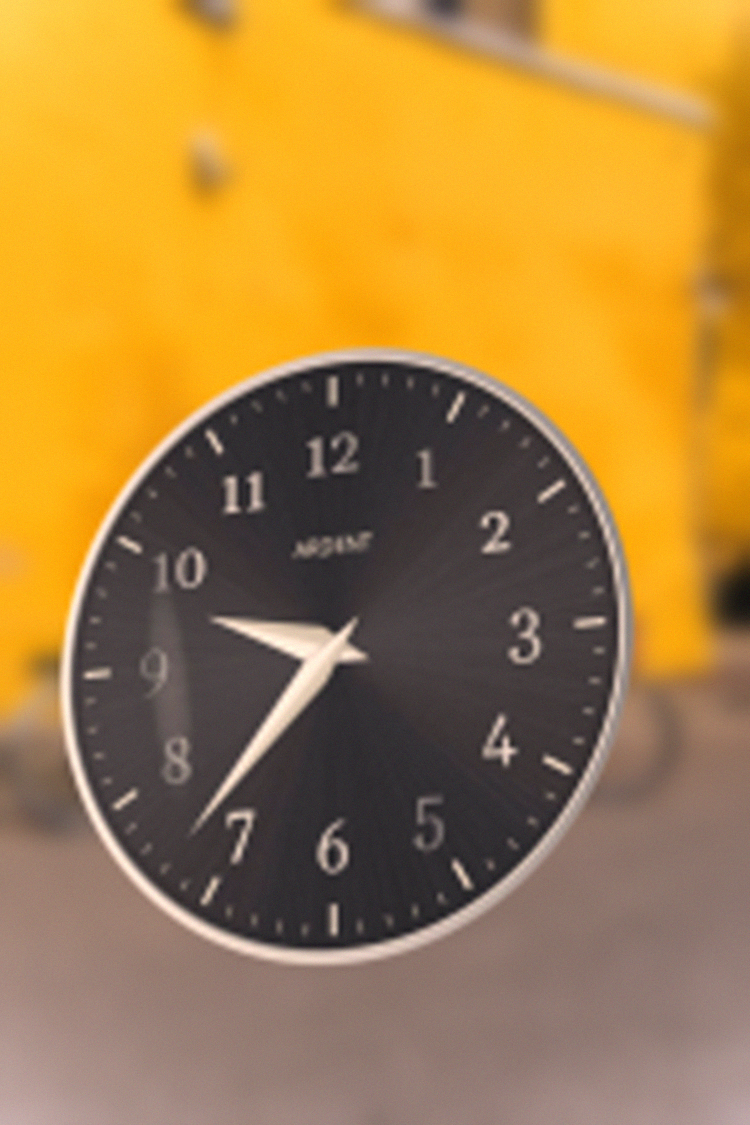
9:37
